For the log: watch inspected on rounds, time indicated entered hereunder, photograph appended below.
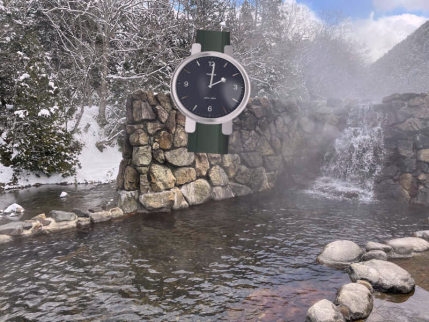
2:01
